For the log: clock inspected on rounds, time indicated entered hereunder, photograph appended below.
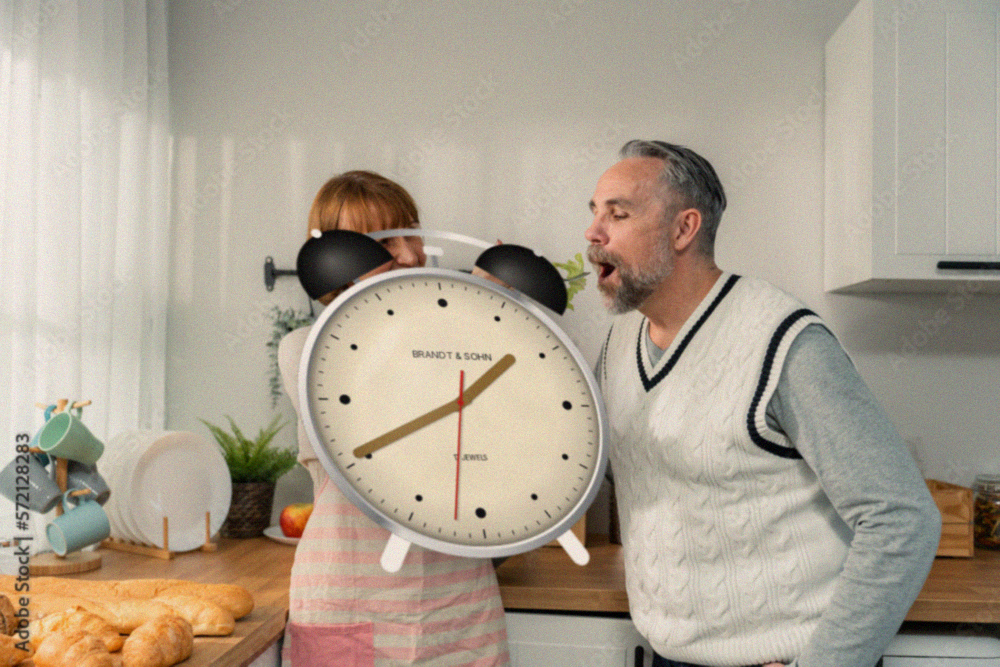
1:40:32
